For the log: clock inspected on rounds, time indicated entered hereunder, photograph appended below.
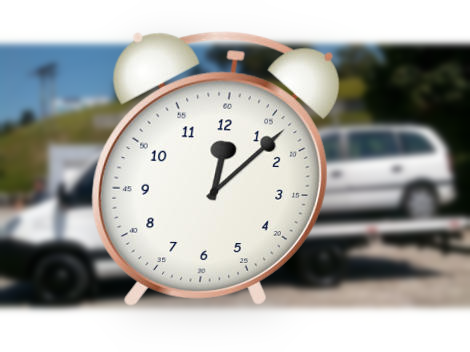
12:07
